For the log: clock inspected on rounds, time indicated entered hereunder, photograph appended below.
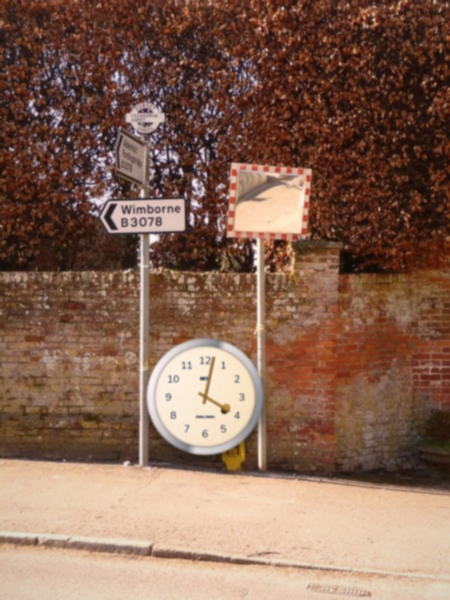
4:02
